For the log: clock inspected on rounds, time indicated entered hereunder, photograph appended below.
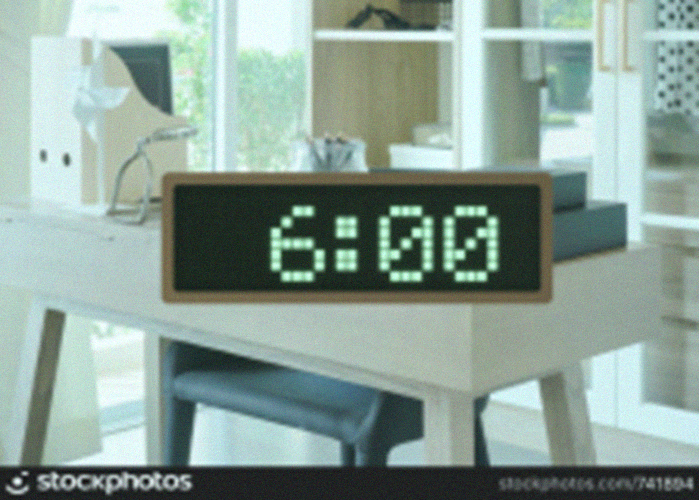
6:00
